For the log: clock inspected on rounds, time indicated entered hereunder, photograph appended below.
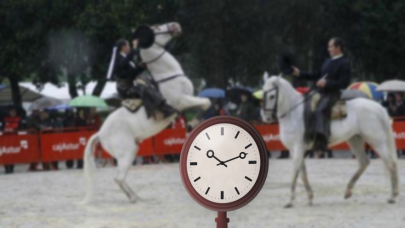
10:12
